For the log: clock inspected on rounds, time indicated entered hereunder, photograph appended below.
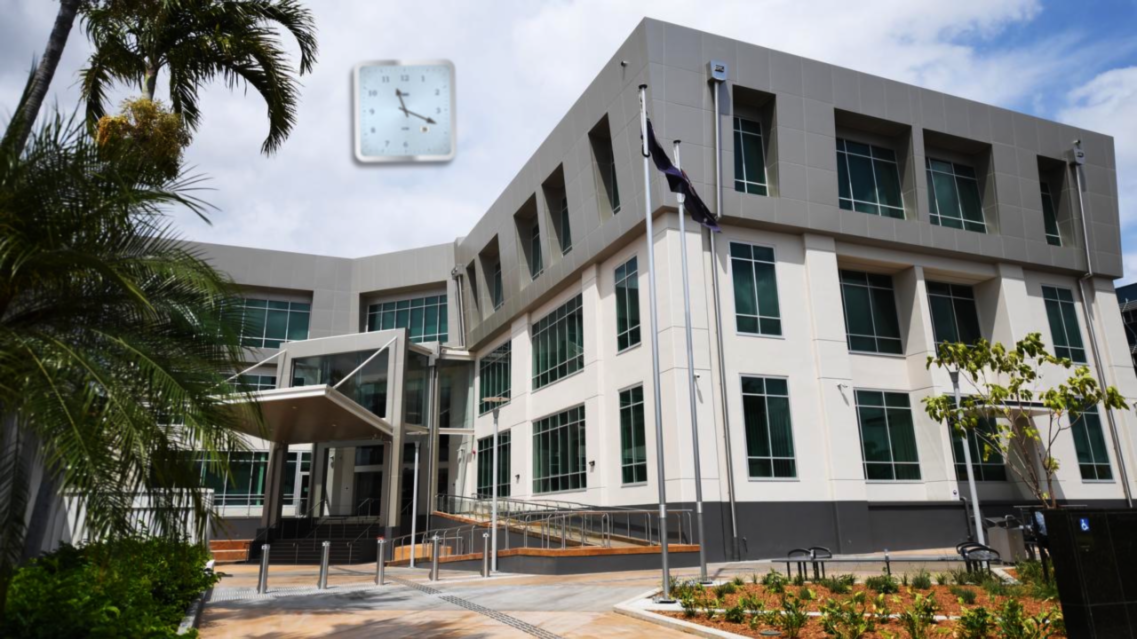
11:19
